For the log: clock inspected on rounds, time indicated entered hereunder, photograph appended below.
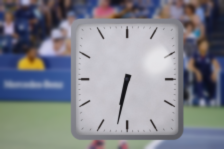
6:32
